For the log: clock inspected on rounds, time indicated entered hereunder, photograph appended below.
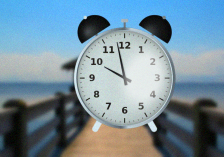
9:58
